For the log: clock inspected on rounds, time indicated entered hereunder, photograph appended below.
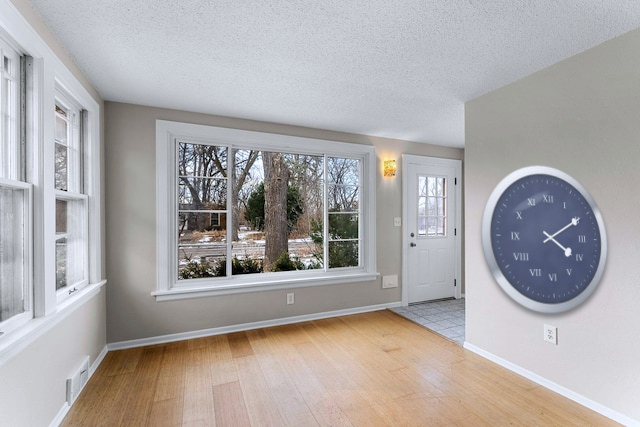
4:10
